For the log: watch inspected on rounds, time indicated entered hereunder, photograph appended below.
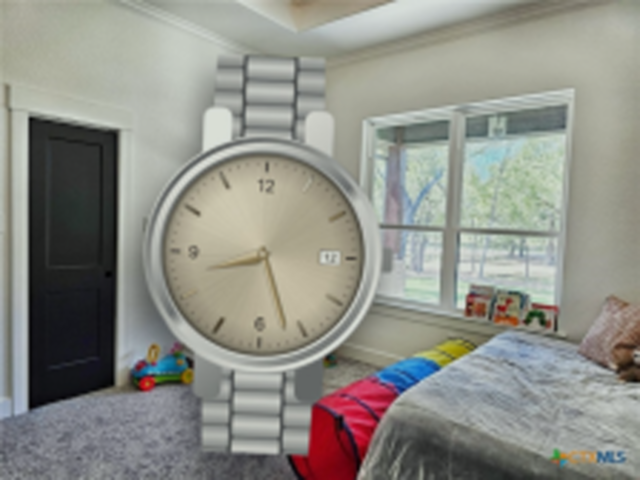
8:27
